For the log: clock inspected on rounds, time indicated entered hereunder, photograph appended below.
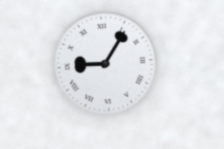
9:06
